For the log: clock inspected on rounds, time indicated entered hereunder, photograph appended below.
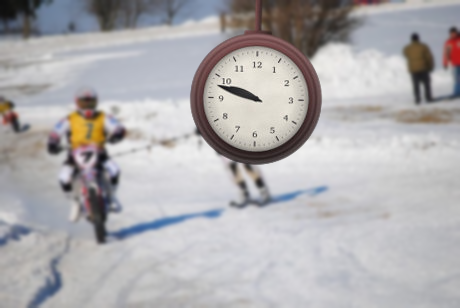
9:48
